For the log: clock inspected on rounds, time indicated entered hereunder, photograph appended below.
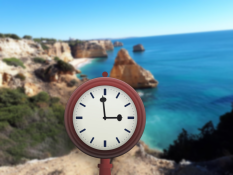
2:59
